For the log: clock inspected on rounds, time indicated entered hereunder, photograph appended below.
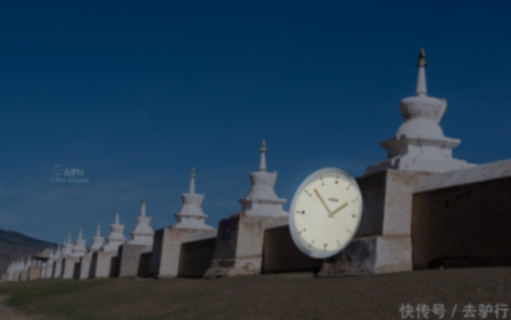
1:52
